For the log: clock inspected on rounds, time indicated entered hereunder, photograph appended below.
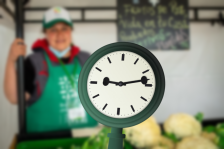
9:13
